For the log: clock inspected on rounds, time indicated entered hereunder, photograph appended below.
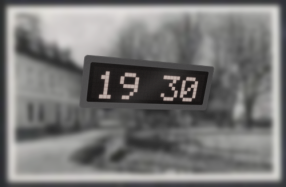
19:30
